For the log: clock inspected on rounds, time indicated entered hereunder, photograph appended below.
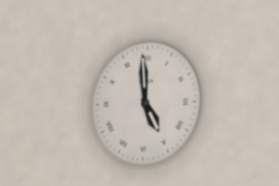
4:59
